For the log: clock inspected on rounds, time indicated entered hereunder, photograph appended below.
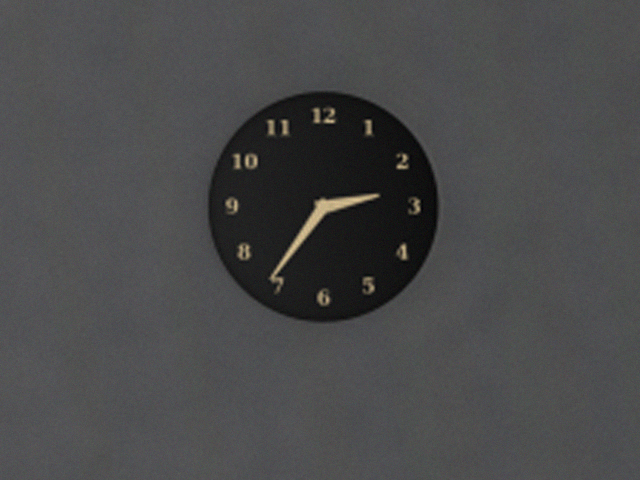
2:36
